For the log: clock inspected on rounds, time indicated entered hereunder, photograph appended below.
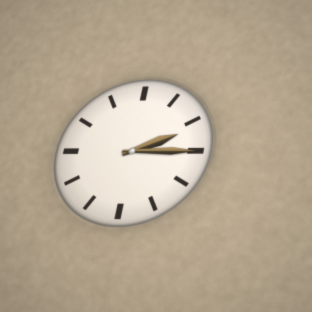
2:15
